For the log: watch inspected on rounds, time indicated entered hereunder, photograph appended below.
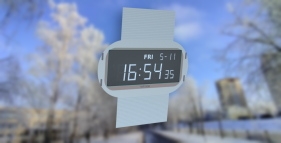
16:54:35
